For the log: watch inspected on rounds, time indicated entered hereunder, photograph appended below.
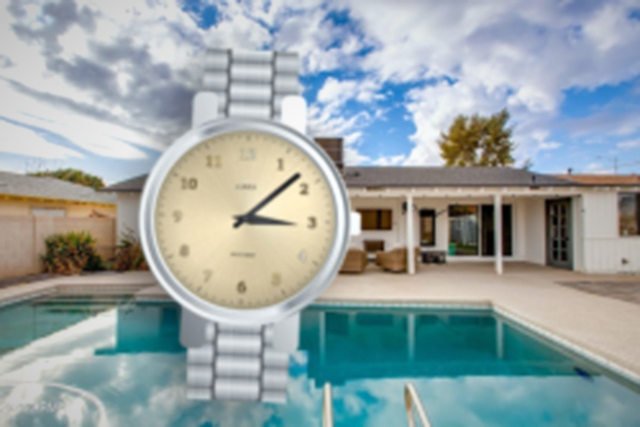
3:08
